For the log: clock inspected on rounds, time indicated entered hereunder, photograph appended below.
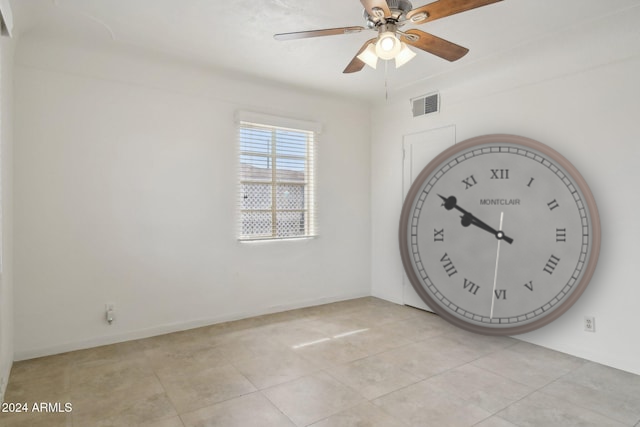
9:50:31
